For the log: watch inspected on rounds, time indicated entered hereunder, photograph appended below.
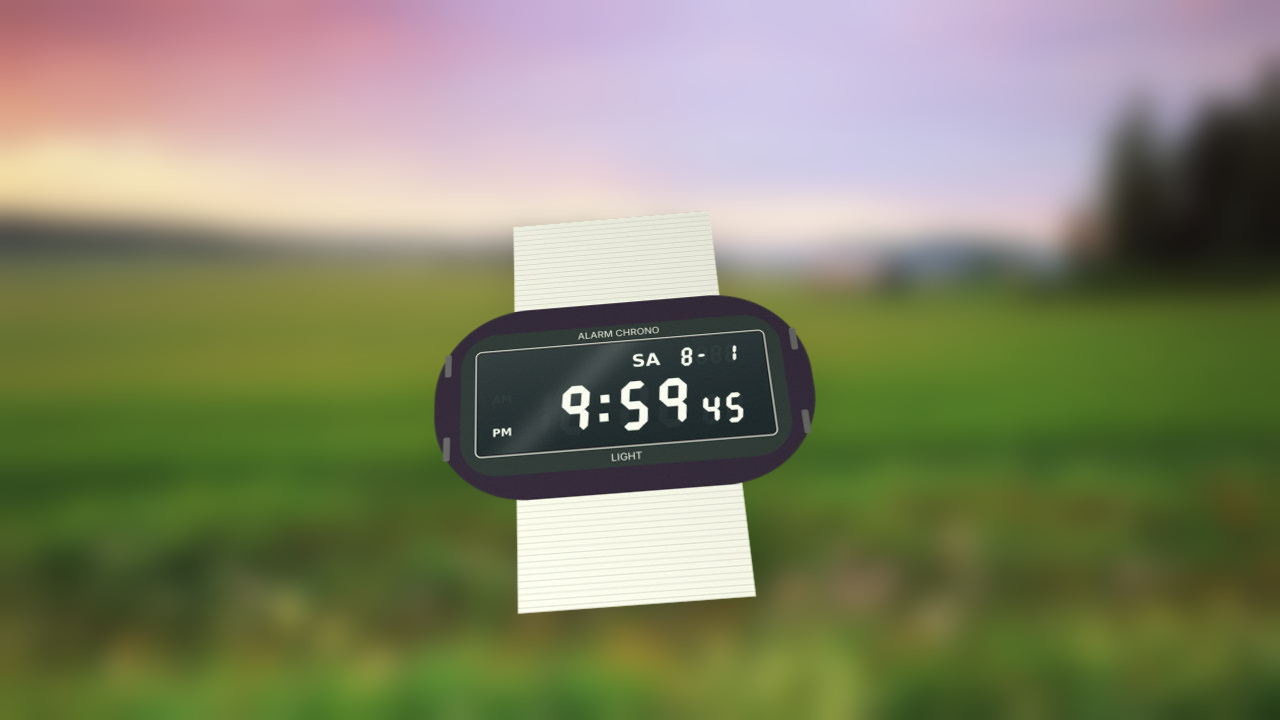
9:59:45
